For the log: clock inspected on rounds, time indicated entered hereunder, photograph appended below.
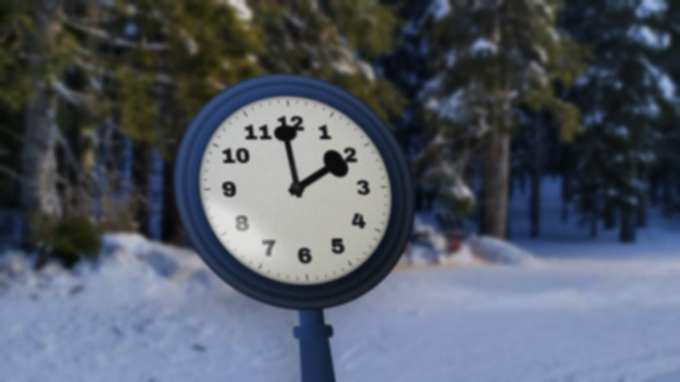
1:59
